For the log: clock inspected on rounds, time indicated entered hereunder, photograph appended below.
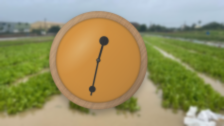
12:32
